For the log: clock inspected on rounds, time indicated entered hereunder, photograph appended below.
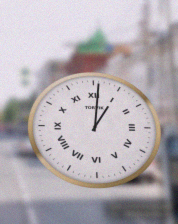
1:01
